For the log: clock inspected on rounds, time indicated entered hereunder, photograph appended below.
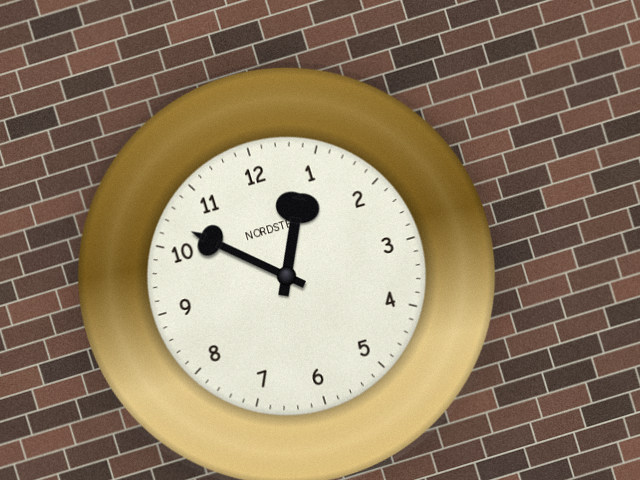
12:52
